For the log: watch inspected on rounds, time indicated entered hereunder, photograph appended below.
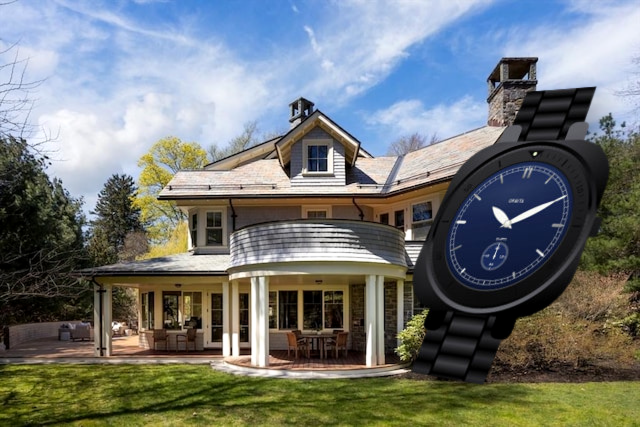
10:10
